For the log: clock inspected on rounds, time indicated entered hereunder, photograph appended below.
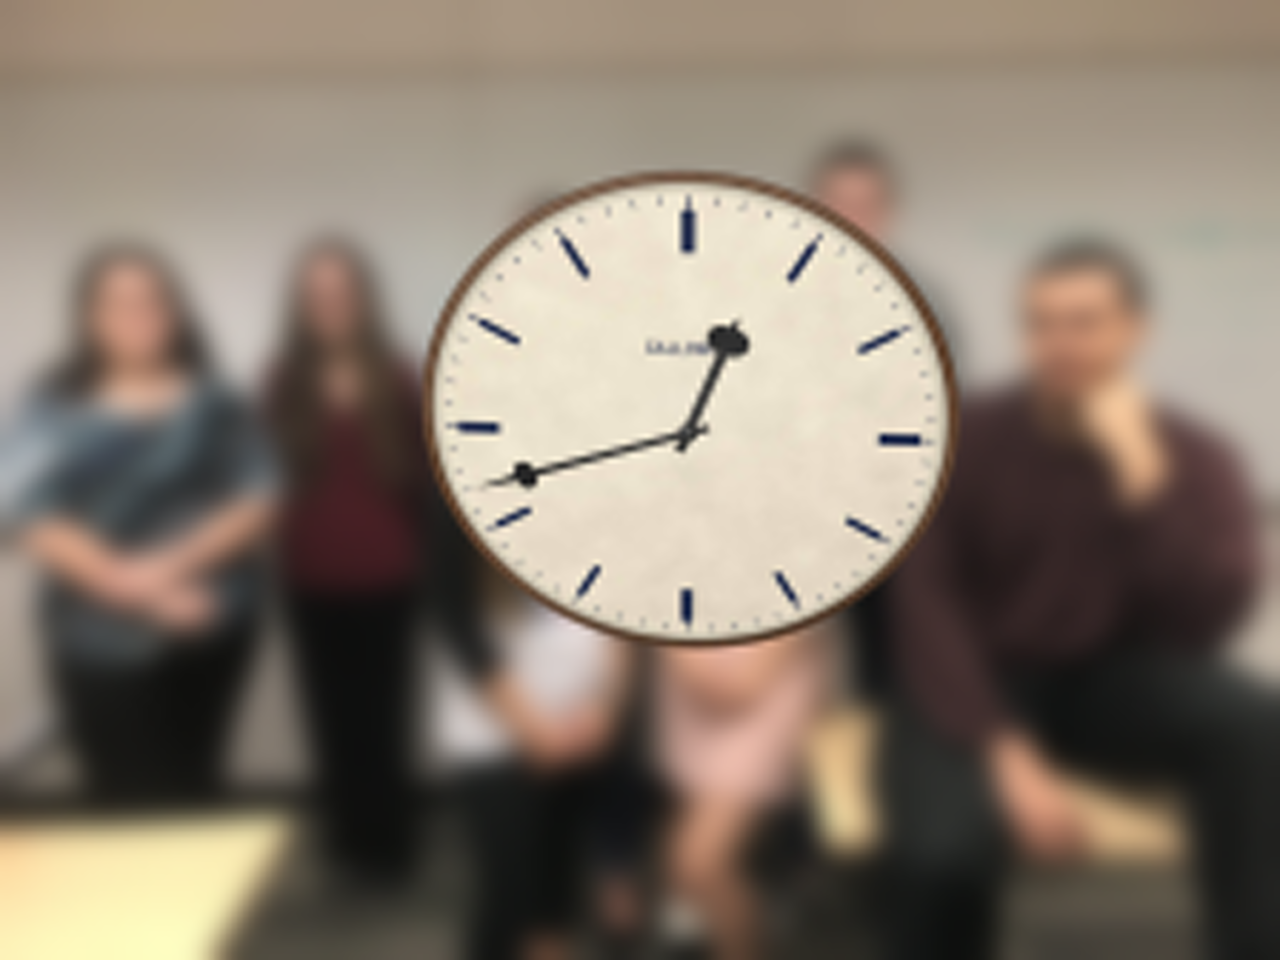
12:42
